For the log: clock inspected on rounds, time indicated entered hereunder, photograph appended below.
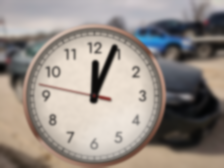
12:03:47
